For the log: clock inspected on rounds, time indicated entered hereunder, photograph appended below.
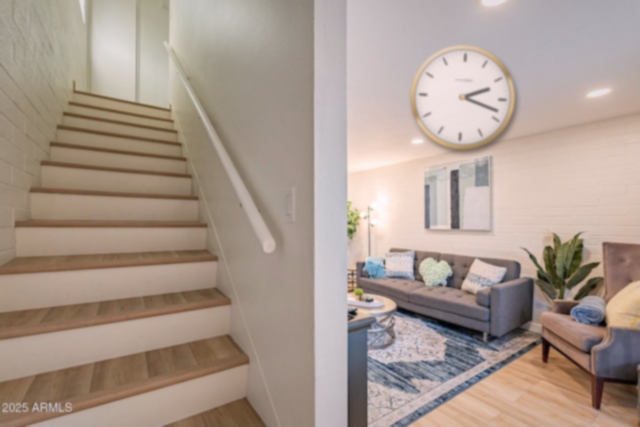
2:18
